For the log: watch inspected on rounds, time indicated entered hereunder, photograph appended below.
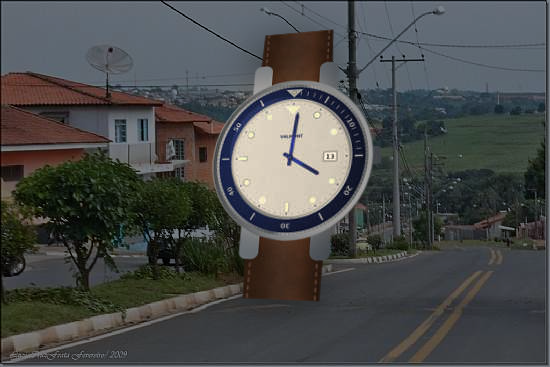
4:01
